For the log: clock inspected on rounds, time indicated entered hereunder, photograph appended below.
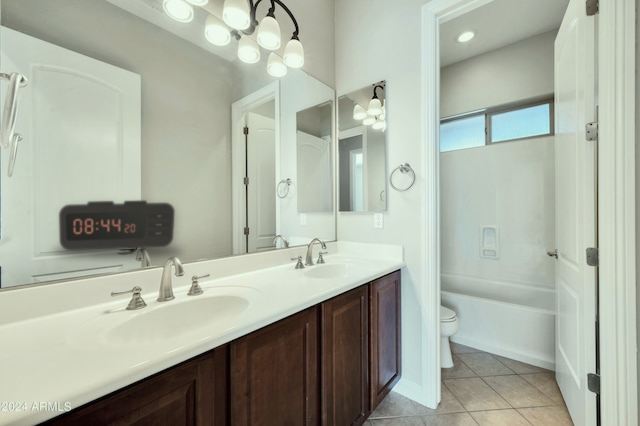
8:44
